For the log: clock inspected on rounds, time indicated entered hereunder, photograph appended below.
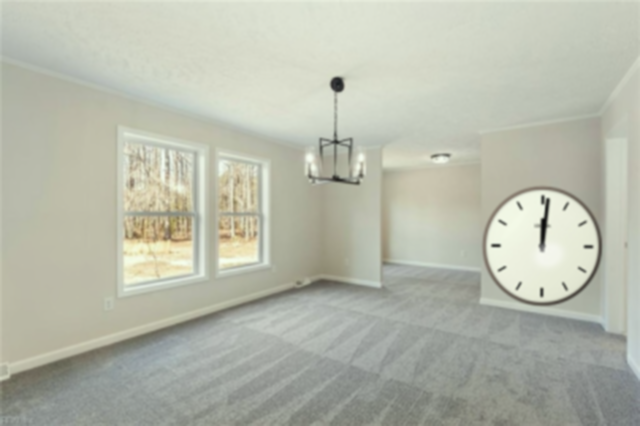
12:01
